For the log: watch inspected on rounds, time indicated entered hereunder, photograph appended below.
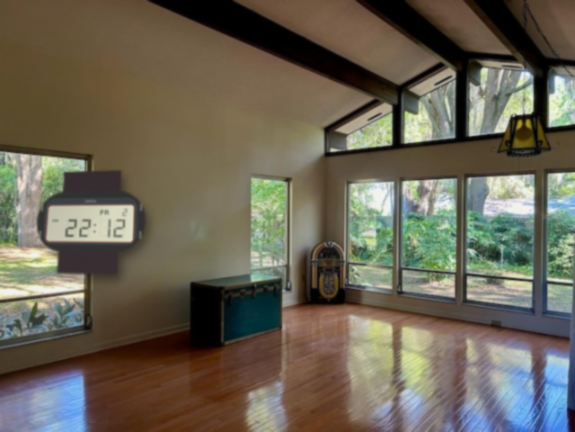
22:12
